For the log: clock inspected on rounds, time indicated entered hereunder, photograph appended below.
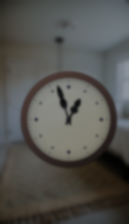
12:57
